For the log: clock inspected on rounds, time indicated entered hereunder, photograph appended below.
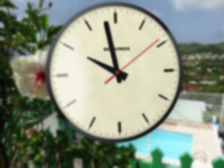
9:58:09
